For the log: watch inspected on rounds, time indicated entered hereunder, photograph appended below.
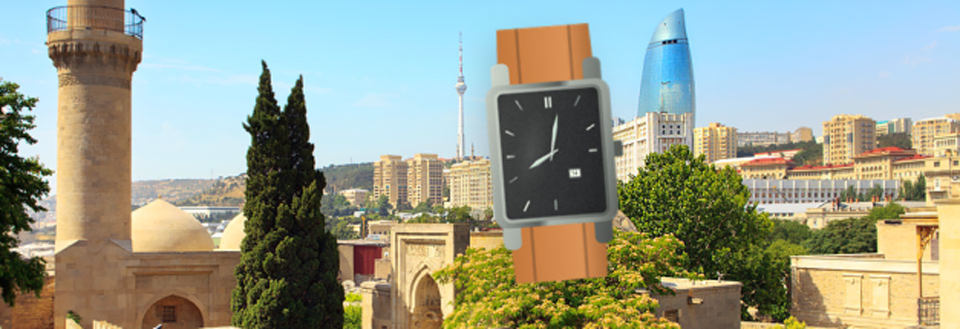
8:02
